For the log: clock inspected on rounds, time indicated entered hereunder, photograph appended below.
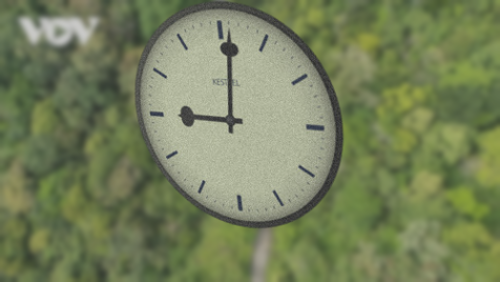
9:01
